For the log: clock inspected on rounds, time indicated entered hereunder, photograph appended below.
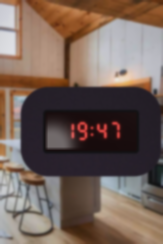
19:47
